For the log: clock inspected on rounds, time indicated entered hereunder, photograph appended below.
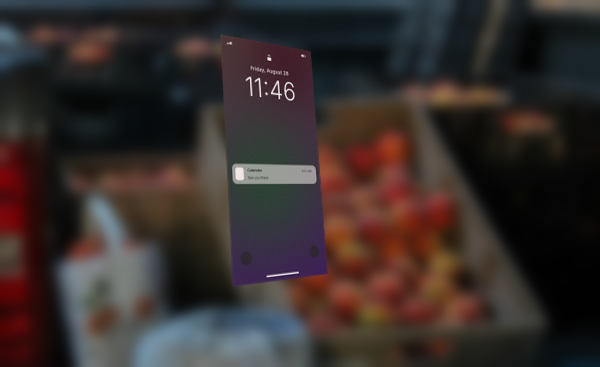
11:46
